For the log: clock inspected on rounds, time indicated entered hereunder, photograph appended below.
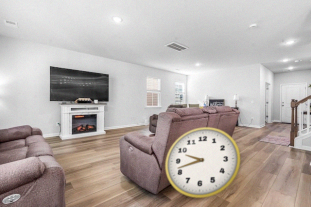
9:42
